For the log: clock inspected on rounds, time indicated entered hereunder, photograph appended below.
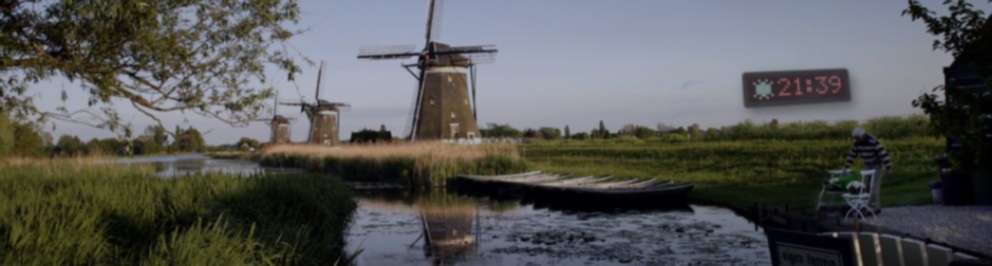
21:39
